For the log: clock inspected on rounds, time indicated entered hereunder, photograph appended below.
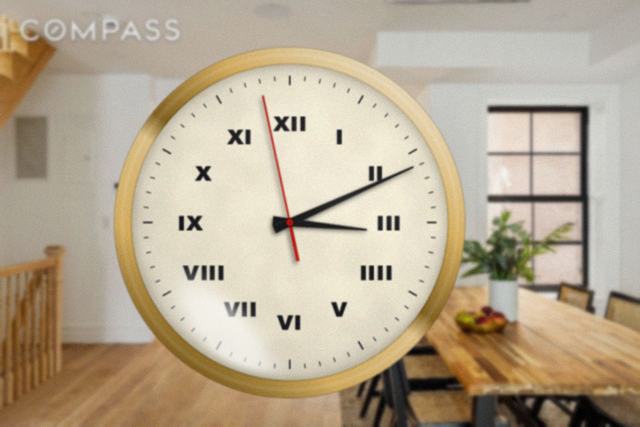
3:10:58
